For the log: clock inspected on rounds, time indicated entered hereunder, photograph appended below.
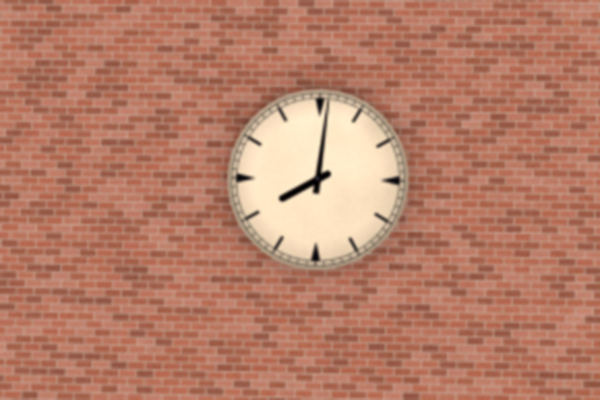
8:01
